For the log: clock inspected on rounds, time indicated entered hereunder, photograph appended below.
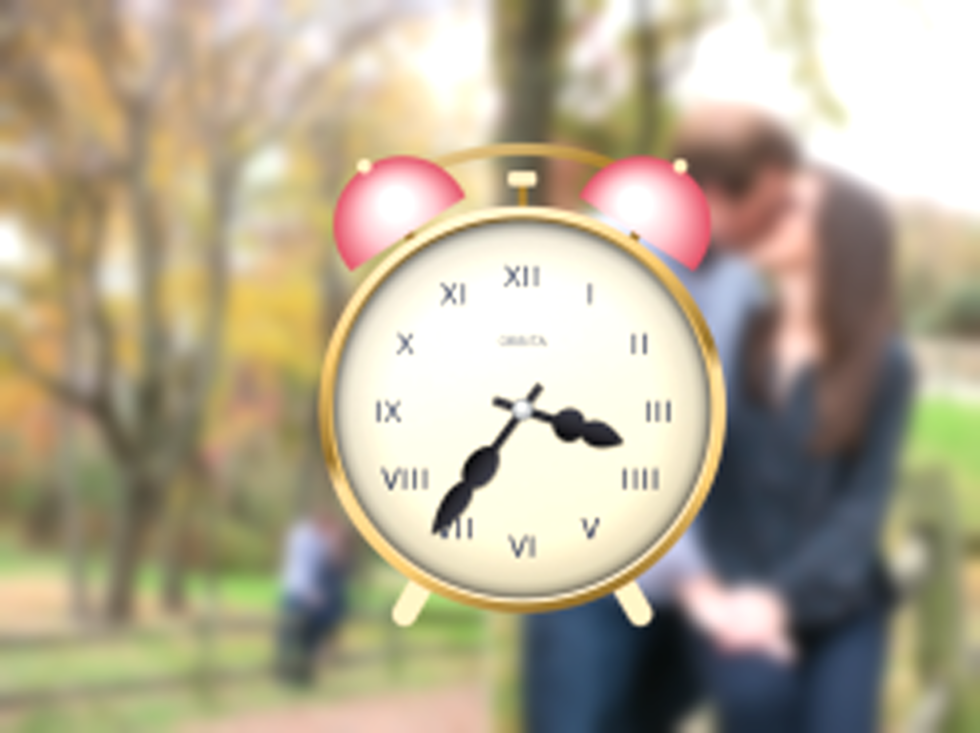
3:36
